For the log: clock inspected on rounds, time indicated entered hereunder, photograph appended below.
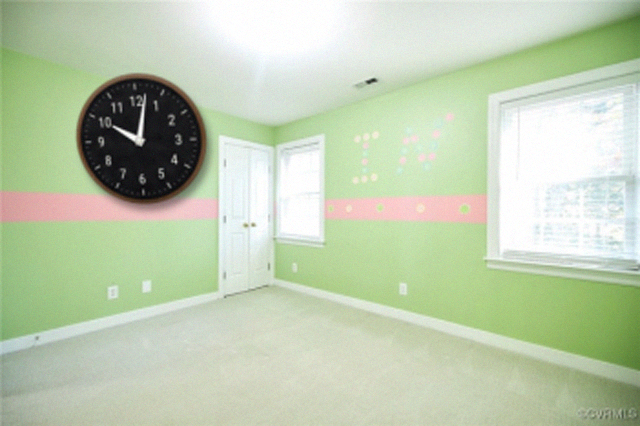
10:02
